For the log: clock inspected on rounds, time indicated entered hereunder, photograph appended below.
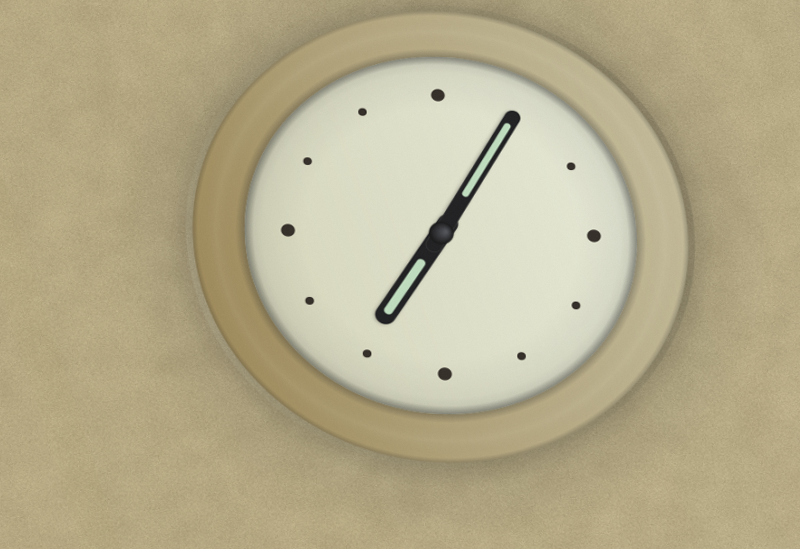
7:05
